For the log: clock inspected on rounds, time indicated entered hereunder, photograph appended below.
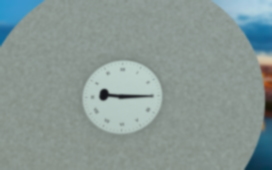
9:15
